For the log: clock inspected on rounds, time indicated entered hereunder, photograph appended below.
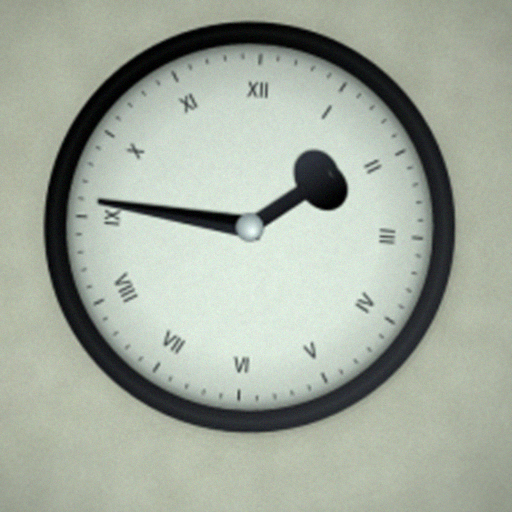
1:46
